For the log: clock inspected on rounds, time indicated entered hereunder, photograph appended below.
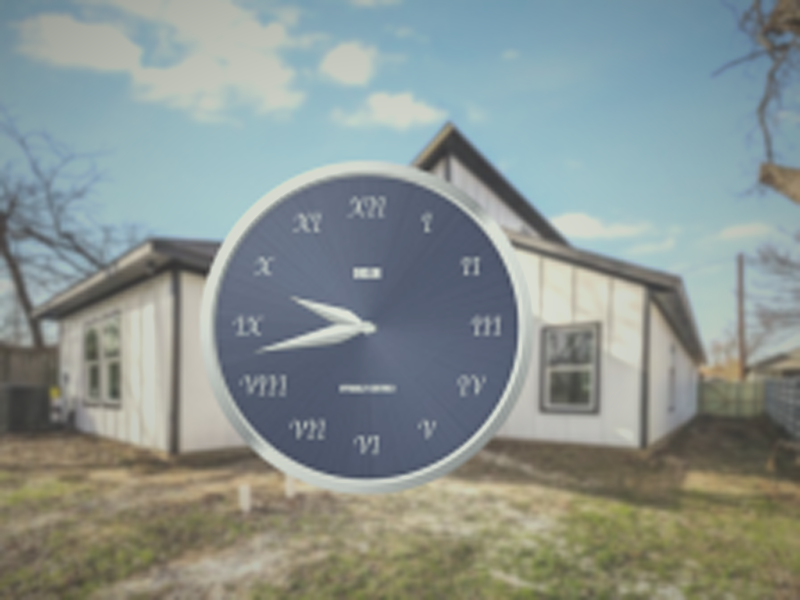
9:43
